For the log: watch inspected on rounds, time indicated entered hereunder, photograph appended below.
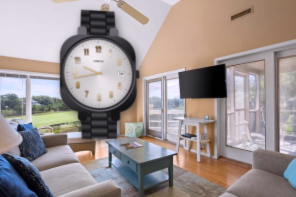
9:43
